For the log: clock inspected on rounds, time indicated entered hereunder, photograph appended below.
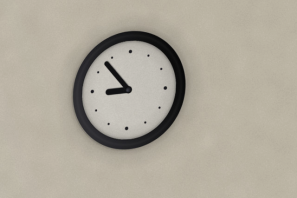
8:53
